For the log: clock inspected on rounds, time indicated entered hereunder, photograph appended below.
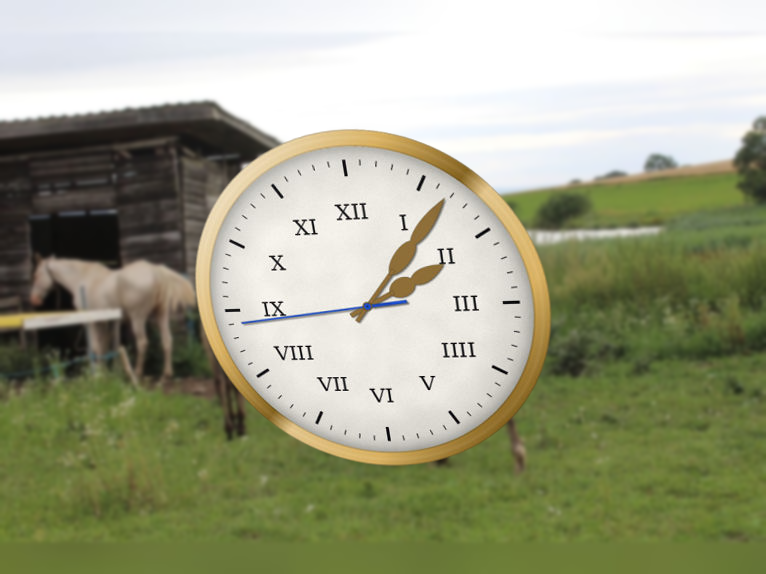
2:06:44
